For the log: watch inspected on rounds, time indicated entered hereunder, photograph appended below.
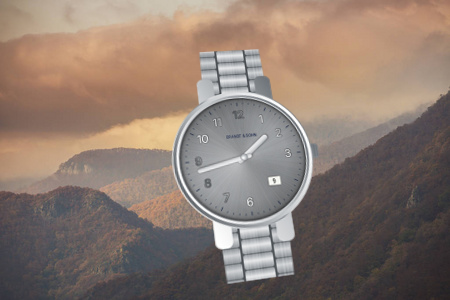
1:43
